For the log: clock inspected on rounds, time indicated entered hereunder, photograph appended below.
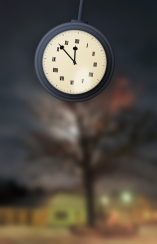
11:52
